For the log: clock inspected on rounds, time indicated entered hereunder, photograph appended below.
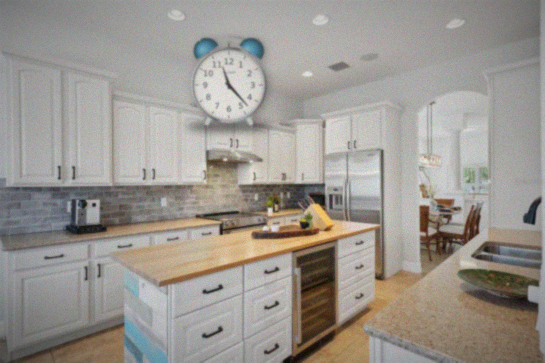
11:23
